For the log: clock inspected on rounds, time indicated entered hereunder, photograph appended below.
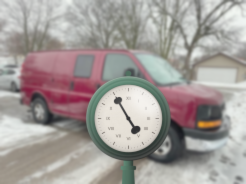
4:55
